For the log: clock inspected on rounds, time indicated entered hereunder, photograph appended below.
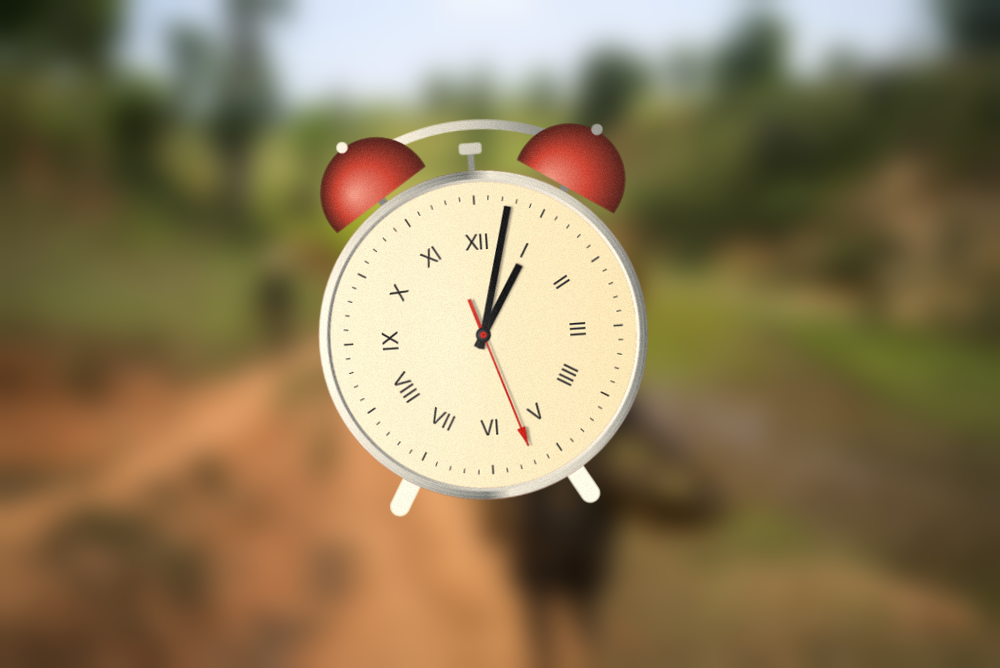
1:02:27
